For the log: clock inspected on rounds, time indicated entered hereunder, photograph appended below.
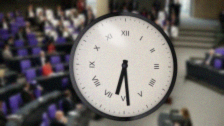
6:29
